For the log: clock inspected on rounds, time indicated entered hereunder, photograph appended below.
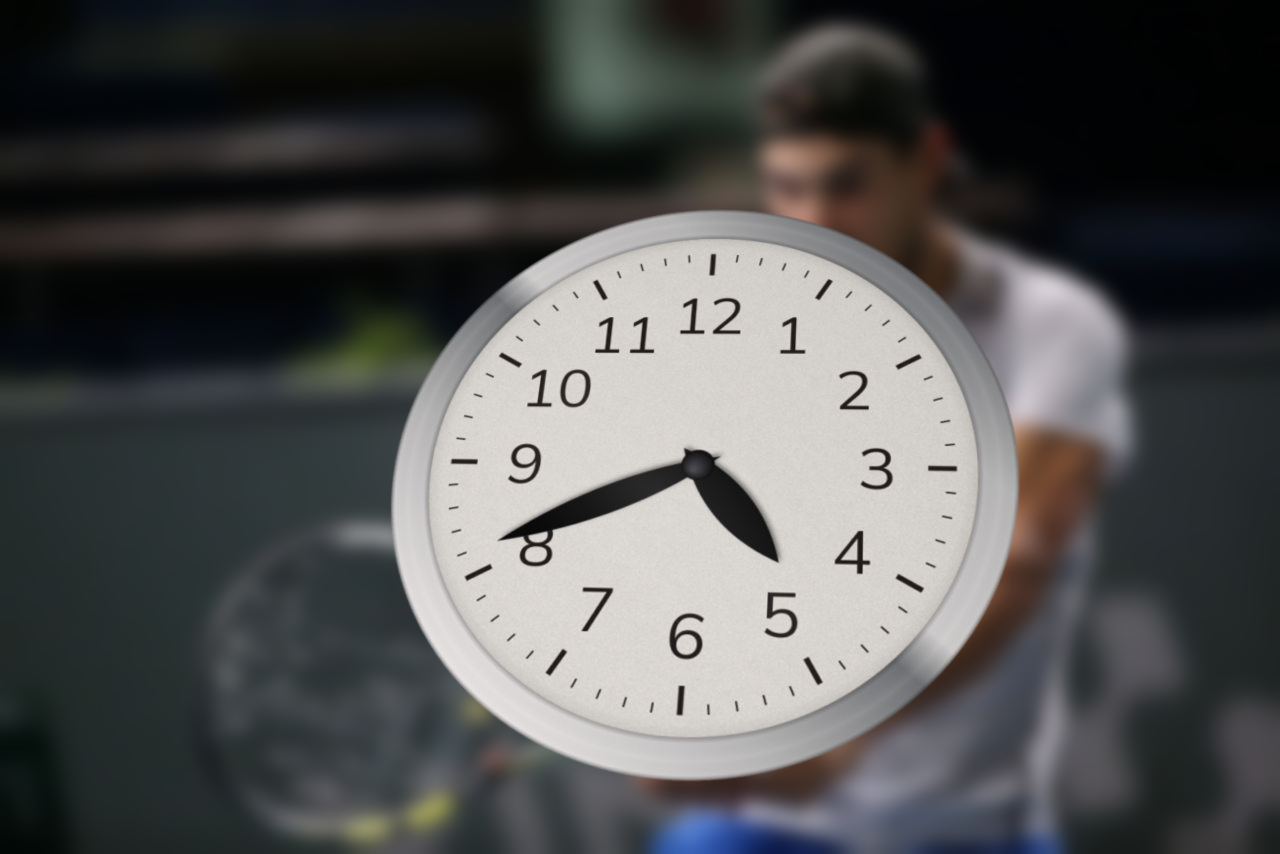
4:41
